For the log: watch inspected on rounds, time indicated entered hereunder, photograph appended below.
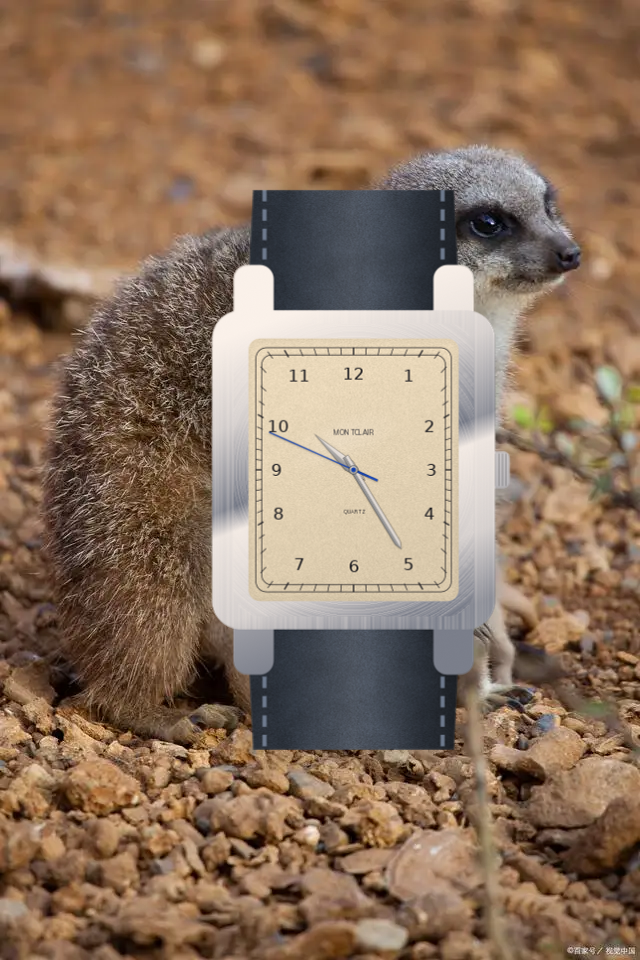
10:24:49
